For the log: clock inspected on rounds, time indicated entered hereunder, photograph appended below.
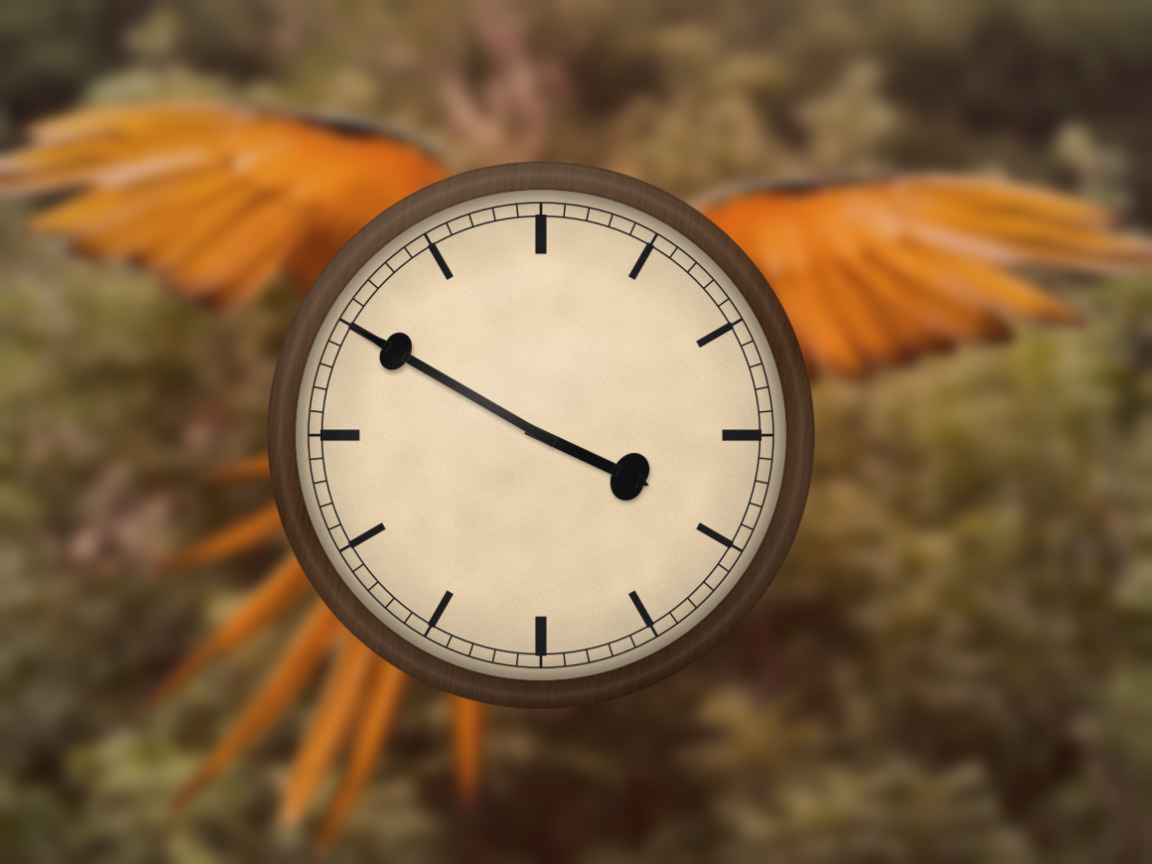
3:50
